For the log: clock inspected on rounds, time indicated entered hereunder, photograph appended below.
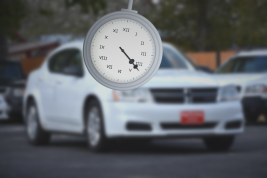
4:22
